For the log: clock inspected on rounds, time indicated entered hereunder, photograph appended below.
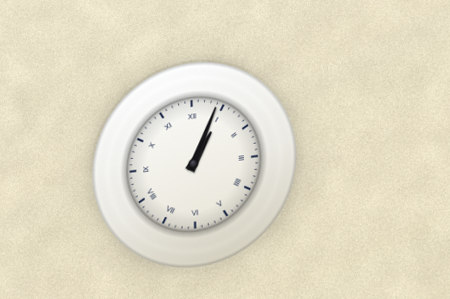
1:04
